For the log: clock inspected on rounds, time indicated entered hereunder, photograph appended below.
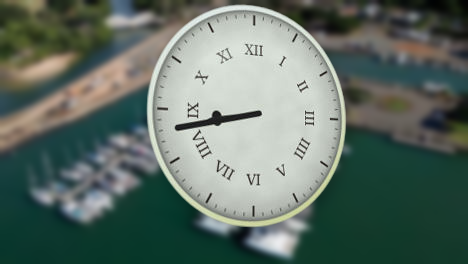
8:43
